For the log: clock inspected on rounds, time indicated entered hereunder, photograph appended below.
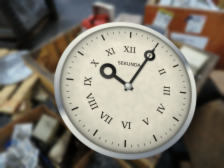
10:05
